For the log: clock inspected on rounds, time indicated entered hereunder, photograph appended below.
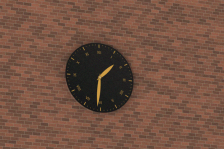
1:31
